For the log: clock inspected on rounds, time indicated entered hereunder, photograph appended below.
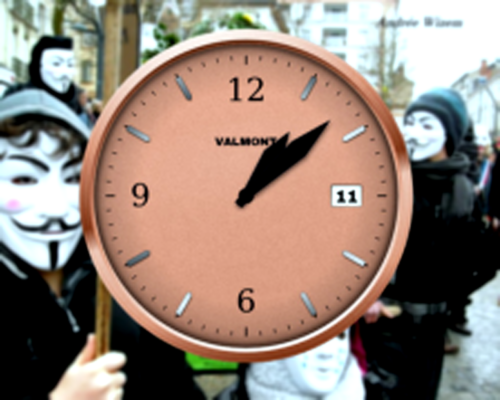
1:08
